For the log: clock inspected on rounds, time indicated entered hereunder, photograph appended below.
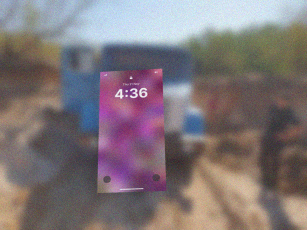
4:36
